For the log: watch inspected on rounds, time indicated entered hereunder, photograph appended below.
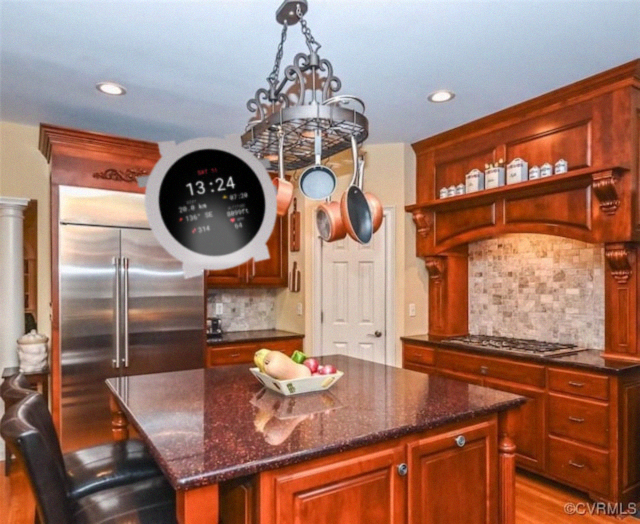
13:24
